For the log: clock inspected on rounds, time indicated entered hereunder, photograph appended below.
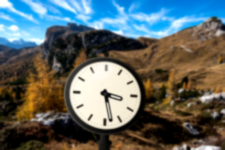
3:28
